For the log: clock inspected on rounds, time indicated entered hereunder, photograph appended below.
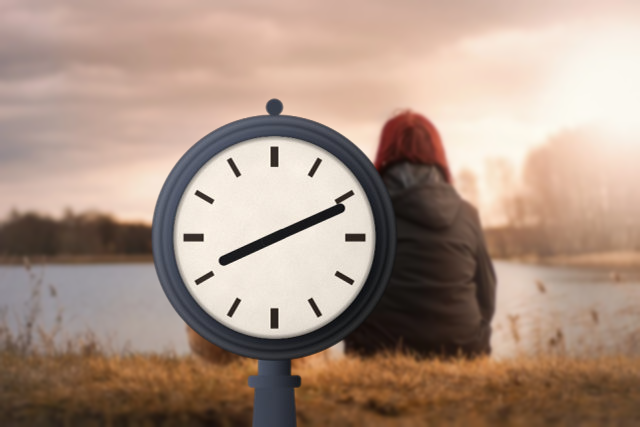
8:11
